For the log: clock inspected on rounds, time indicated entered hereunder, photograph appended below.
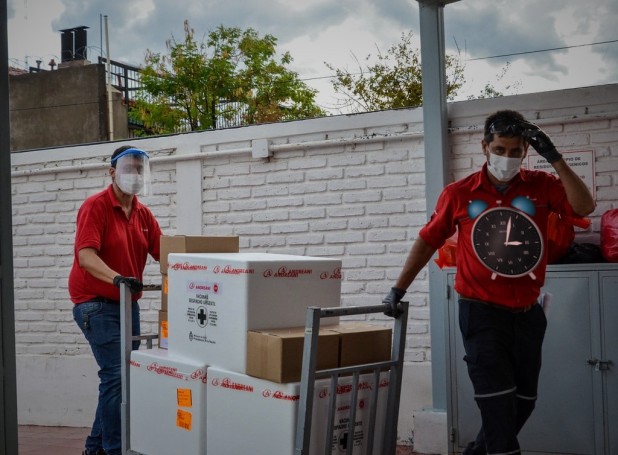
3:03
